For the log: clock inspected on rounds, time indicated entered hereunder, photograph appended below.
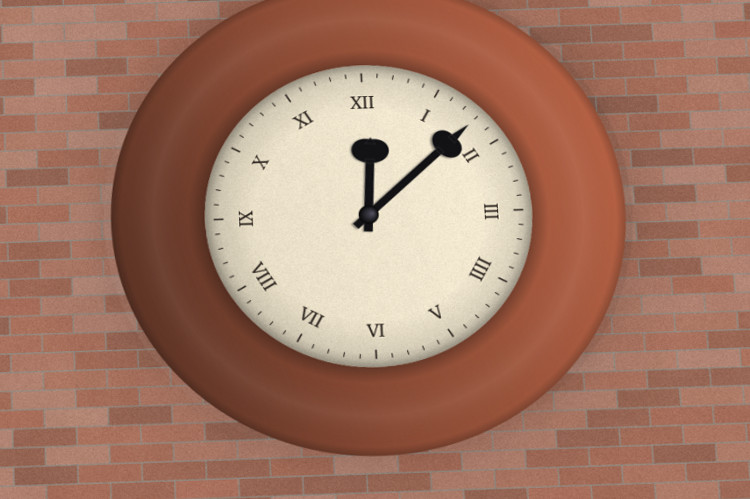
12:08
